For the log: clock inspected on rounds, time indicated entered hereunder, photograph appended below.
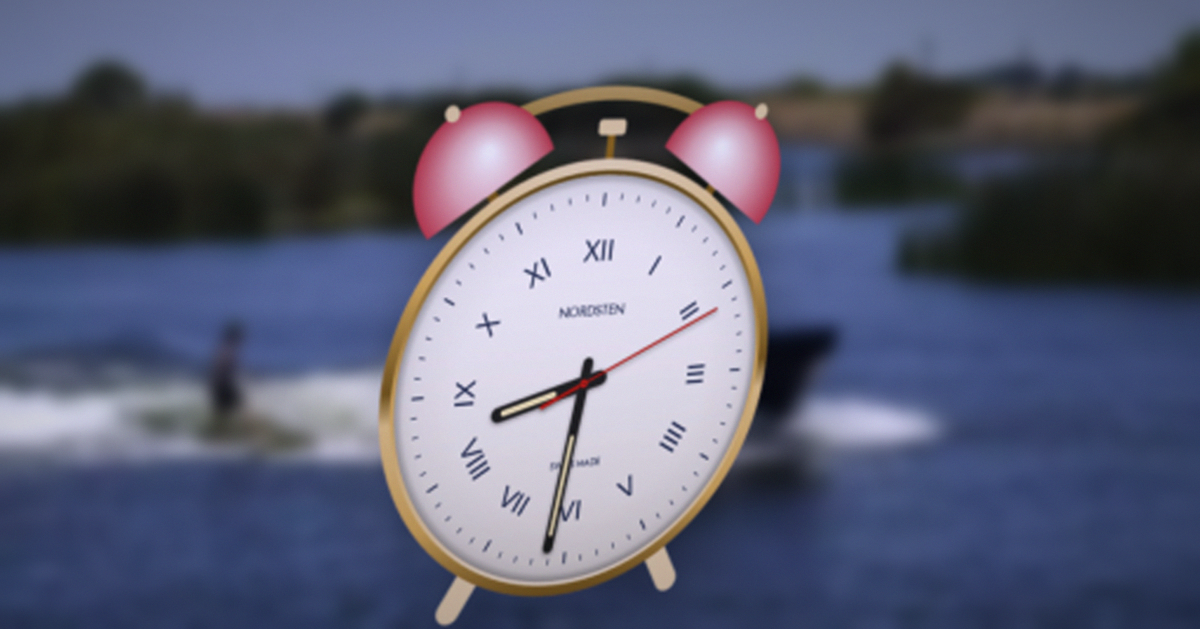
8:31:11
